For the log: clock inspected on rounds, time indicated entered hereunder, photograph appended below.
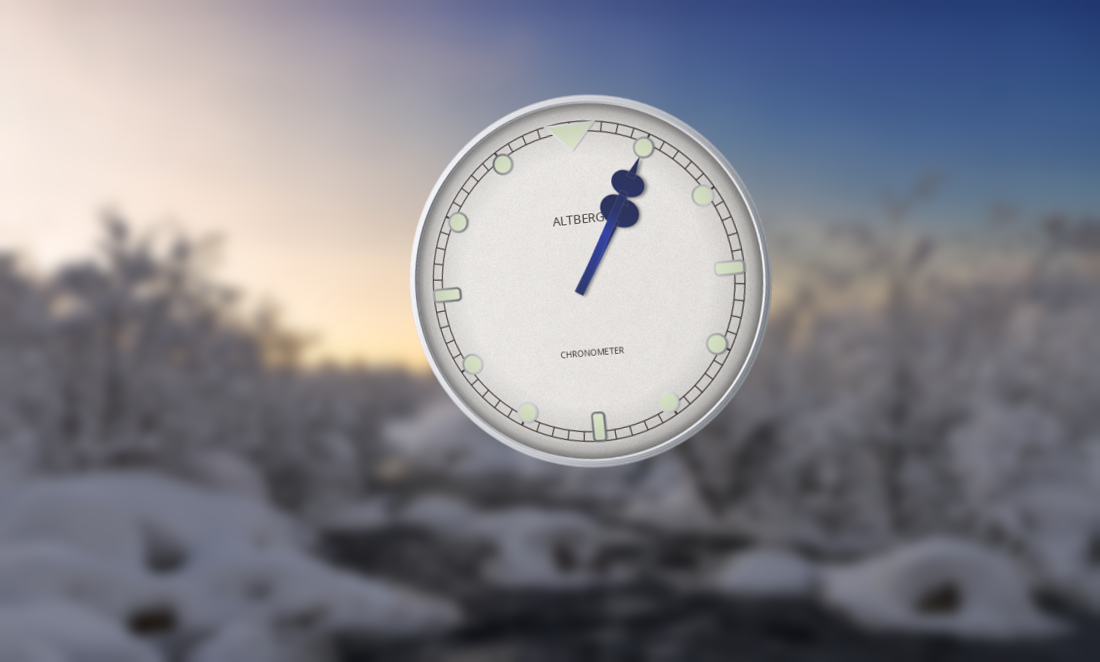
1:05
